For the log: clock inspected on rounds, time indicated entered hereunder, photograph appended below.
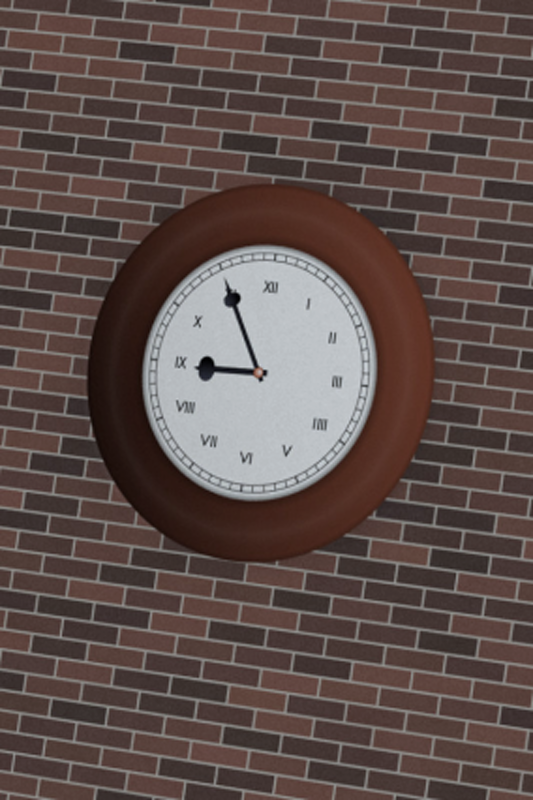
8:55
